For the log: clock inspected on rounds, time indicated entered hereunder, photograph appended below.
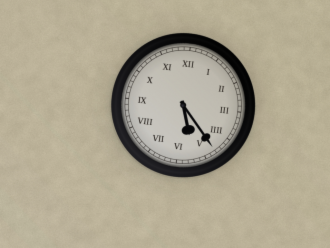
5:23
